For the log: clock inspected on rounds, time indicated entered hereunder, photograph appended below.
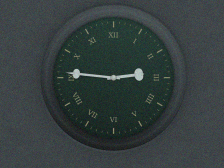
2:46
